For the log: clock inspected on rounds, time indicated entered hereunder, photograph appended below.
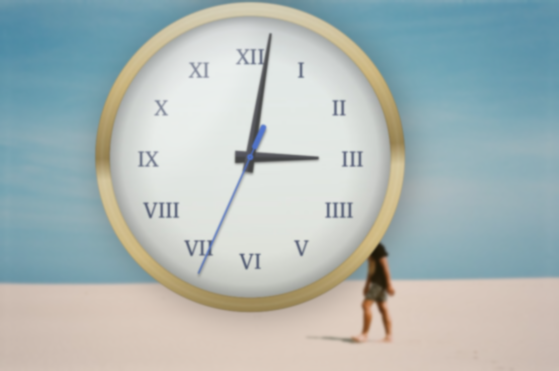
3:01:34
